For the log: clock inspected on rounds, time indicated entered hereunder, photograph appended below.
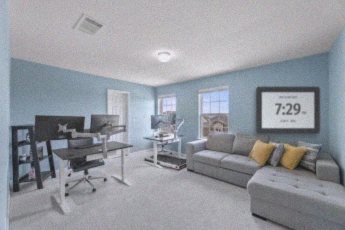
7:29
